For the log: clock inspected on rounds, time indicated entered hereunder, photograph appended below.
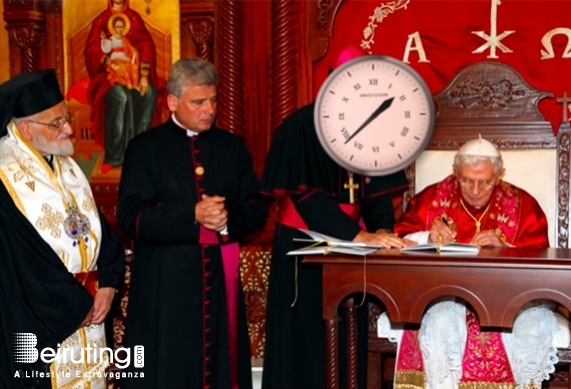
1:38
